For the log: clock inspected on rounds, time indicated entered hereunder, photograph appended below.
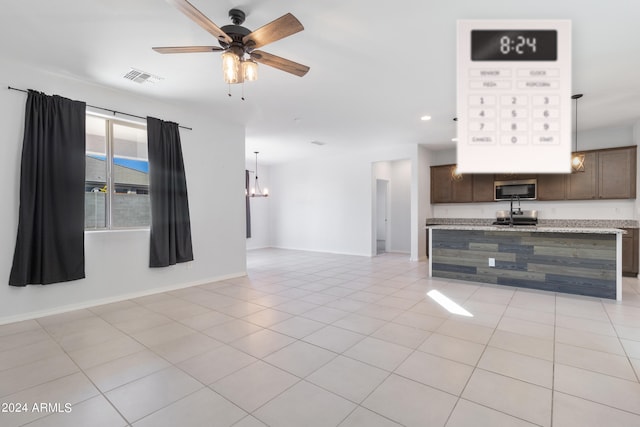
8:24
